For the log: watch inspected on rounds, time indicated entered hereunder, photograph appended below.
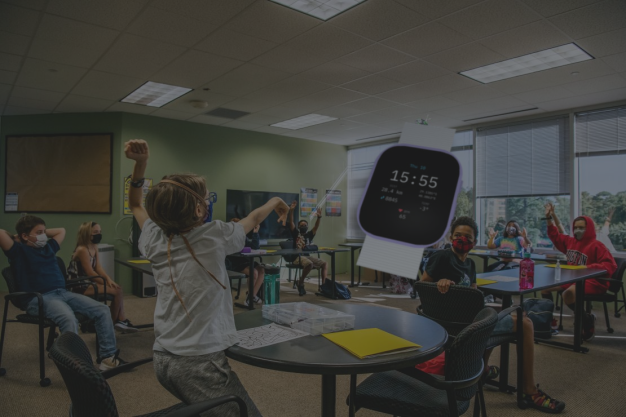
15:55
